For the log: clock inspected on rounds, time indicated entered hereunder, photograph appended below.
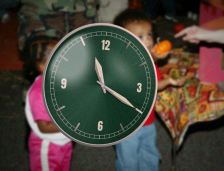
11:20
